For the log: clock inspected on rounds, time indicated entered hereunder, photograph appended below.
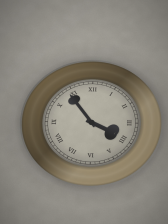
3:54
